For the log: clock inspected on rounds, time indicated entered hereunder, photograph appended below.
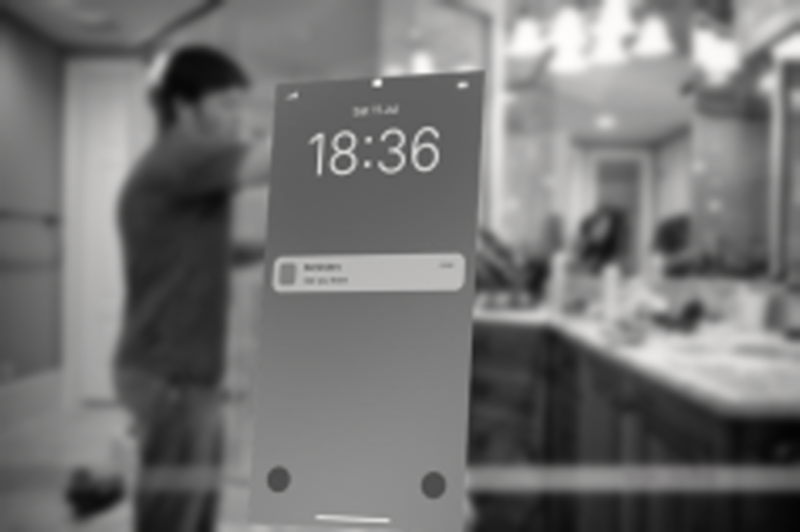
18:36
